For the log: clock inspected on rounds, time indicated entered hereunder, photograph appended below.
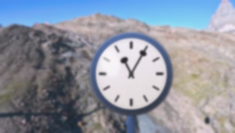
11:05
